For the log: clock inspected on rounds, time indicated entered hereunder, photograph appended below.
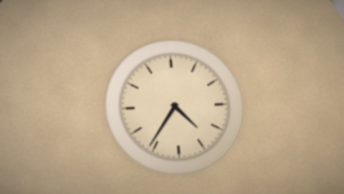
4:36
